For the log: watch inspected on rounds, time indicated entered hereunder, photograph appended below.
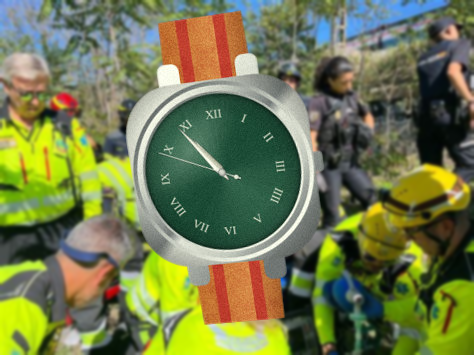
10:53:49
